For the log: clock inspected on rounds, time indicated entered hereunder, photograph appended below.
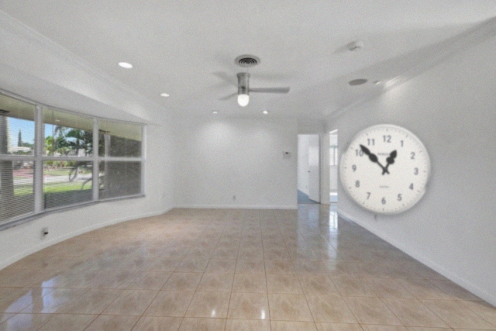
12:52
